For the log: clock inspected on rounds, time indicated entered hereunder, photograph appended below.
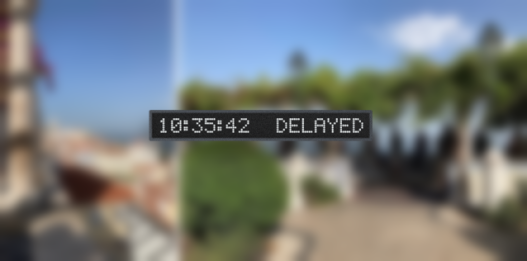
10:35:42
